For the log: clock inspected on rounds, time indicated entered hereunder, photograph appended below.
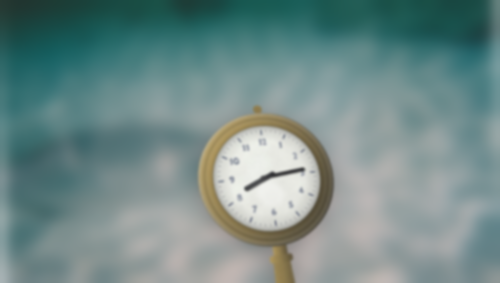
8:14
